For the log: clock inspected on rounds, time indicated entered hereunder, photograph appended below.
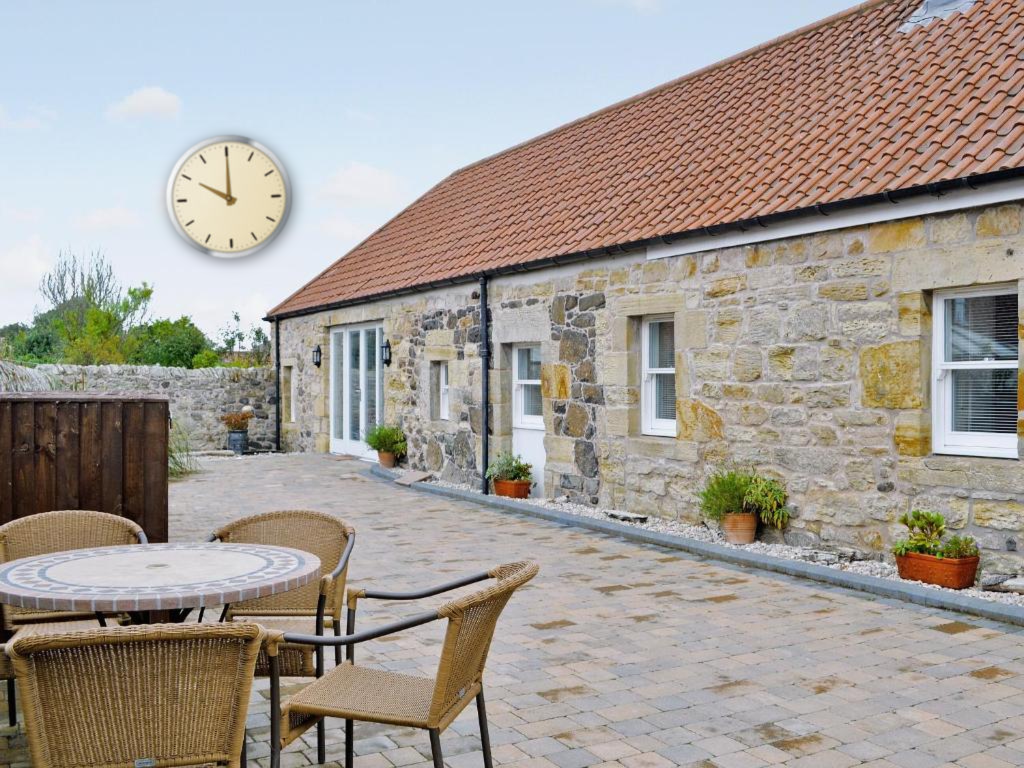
10:00
